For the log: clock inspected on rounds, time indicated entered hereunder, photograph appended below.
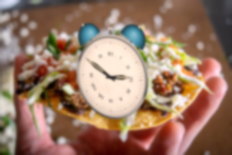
2:50
